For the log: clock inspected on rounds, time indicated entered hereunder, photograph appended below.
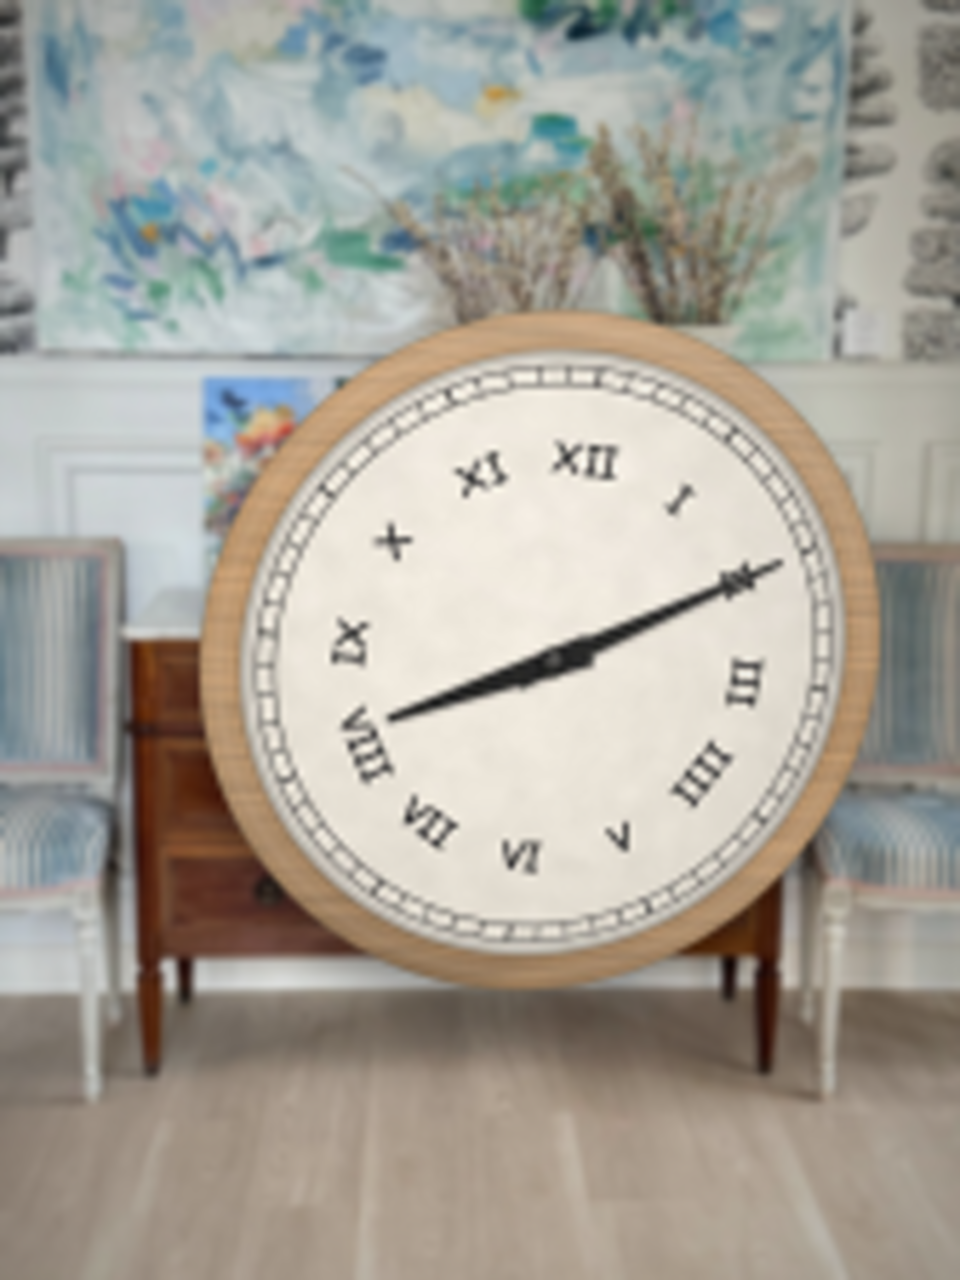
8:10
